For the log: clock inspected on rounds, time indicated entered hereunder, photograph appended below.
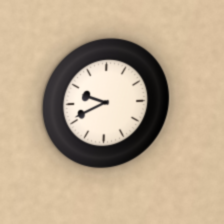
9:41
